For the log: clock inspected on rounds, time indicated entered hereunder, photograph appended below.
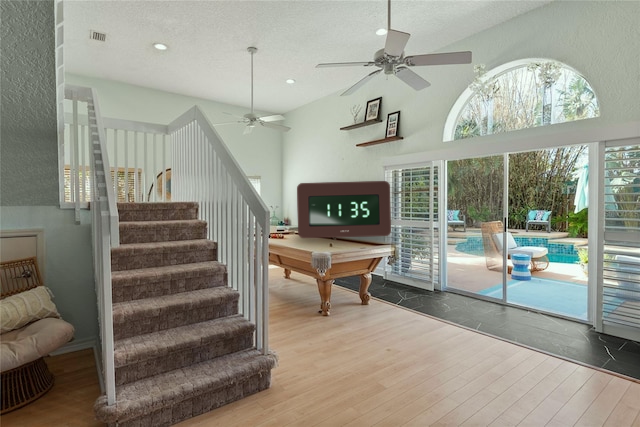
11:35
